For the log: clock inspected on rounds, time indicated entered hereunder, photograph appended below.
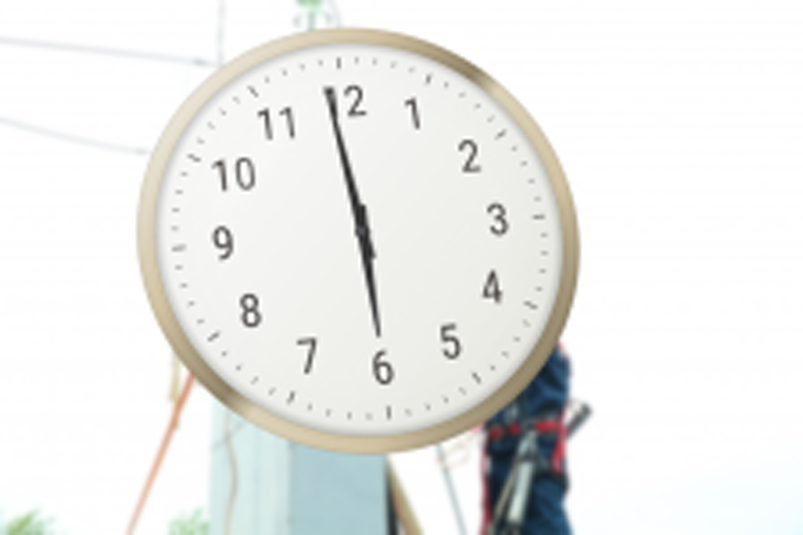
5:59
